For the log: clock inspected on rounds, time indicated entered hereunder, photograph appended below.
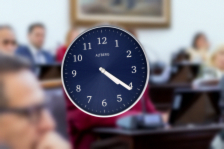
4:21
